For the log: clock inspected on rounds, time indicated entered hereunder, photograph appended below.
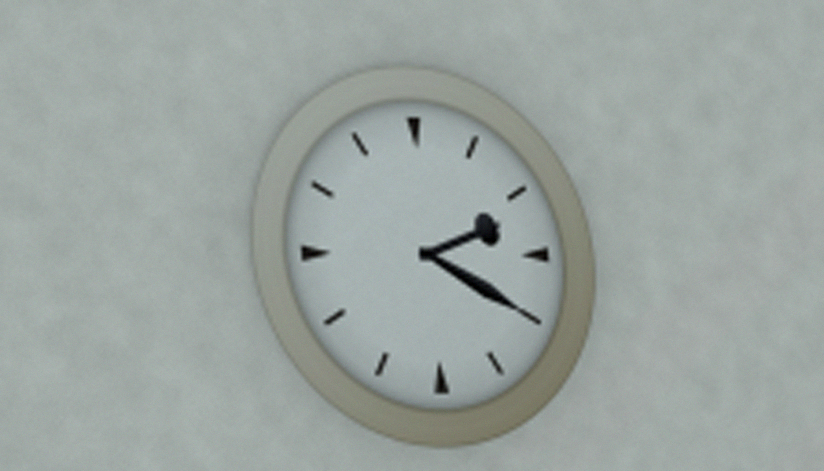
2:20
